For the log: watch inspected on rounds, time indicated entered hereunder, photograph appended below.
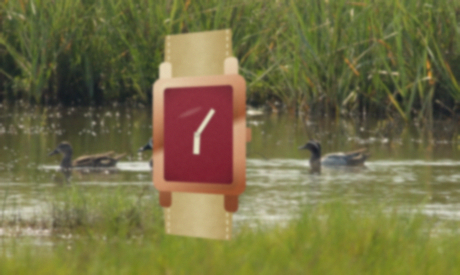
6:06
